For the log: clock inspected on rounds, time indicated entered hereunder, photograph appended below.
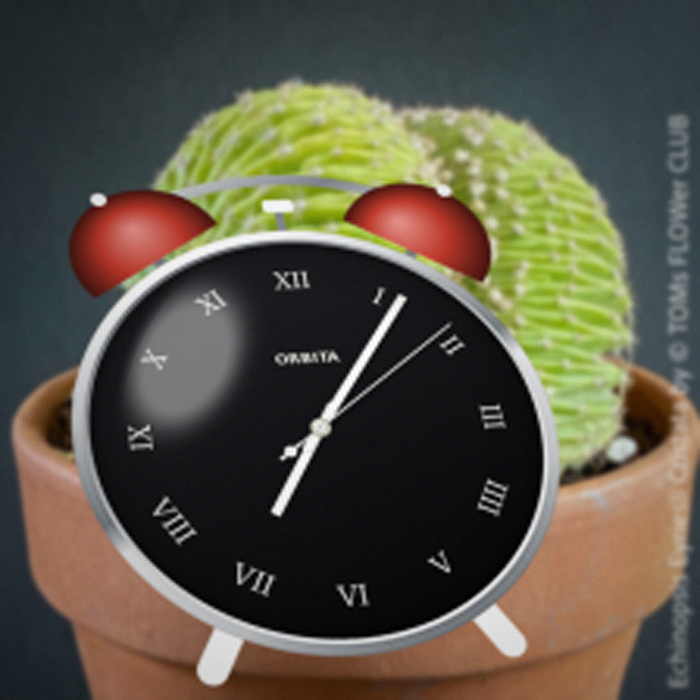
7:06:09
